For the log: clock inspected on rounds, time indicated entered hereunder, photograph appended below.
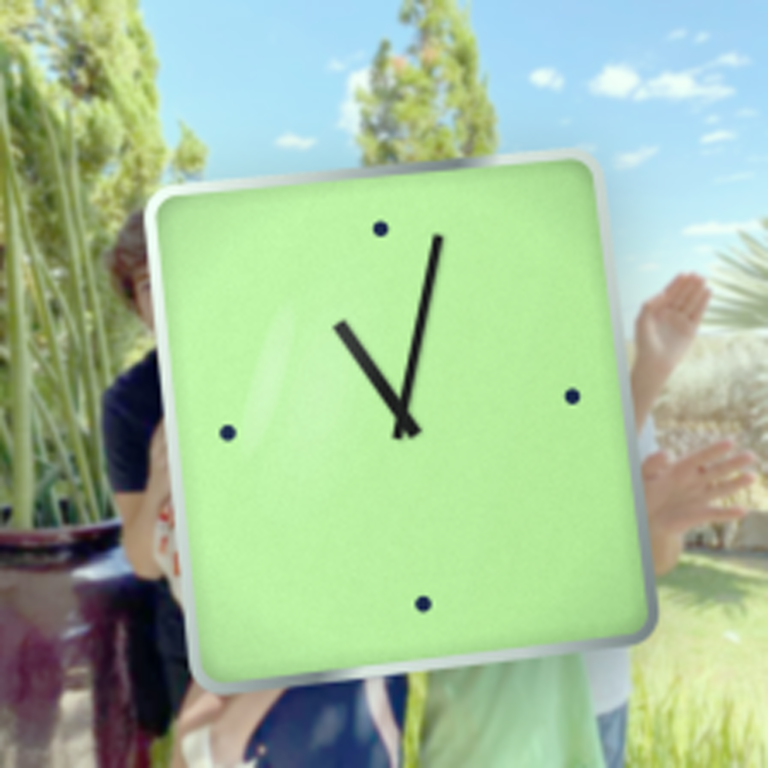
11:03
